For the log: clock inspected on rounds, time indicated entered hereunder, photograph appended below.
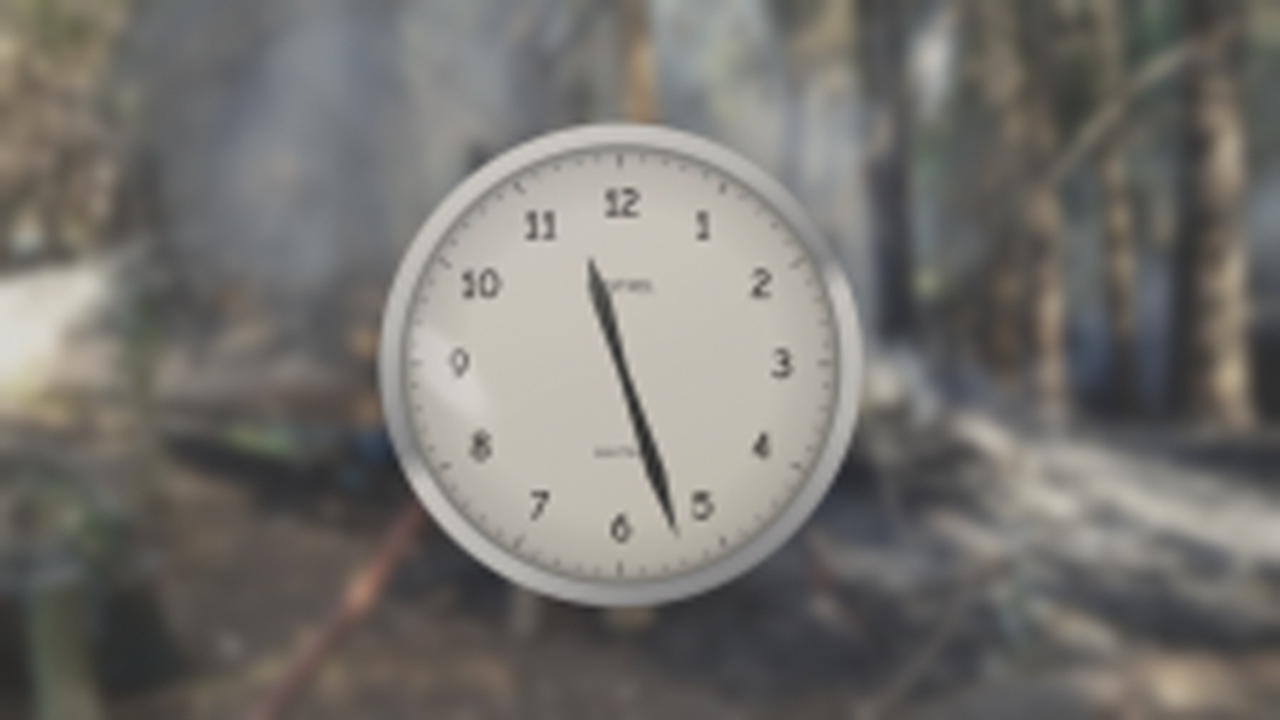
11:27
